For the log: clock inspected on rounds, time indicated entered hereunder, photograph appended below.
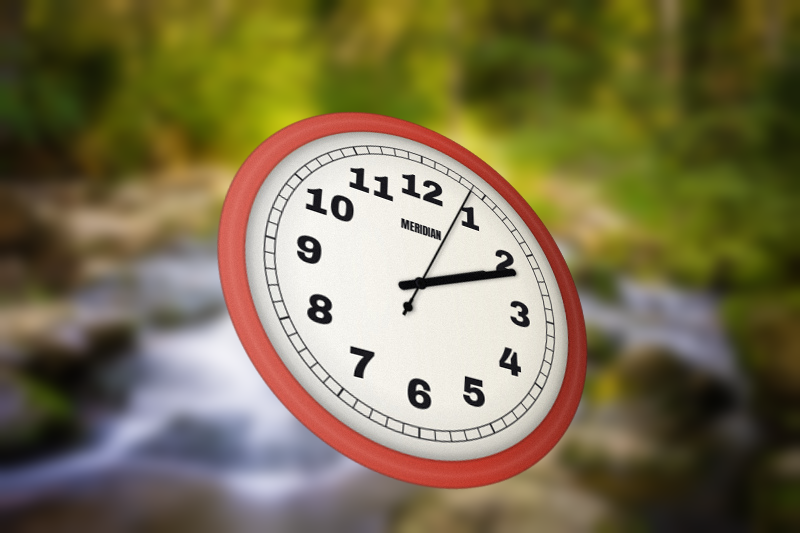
2:11:04
